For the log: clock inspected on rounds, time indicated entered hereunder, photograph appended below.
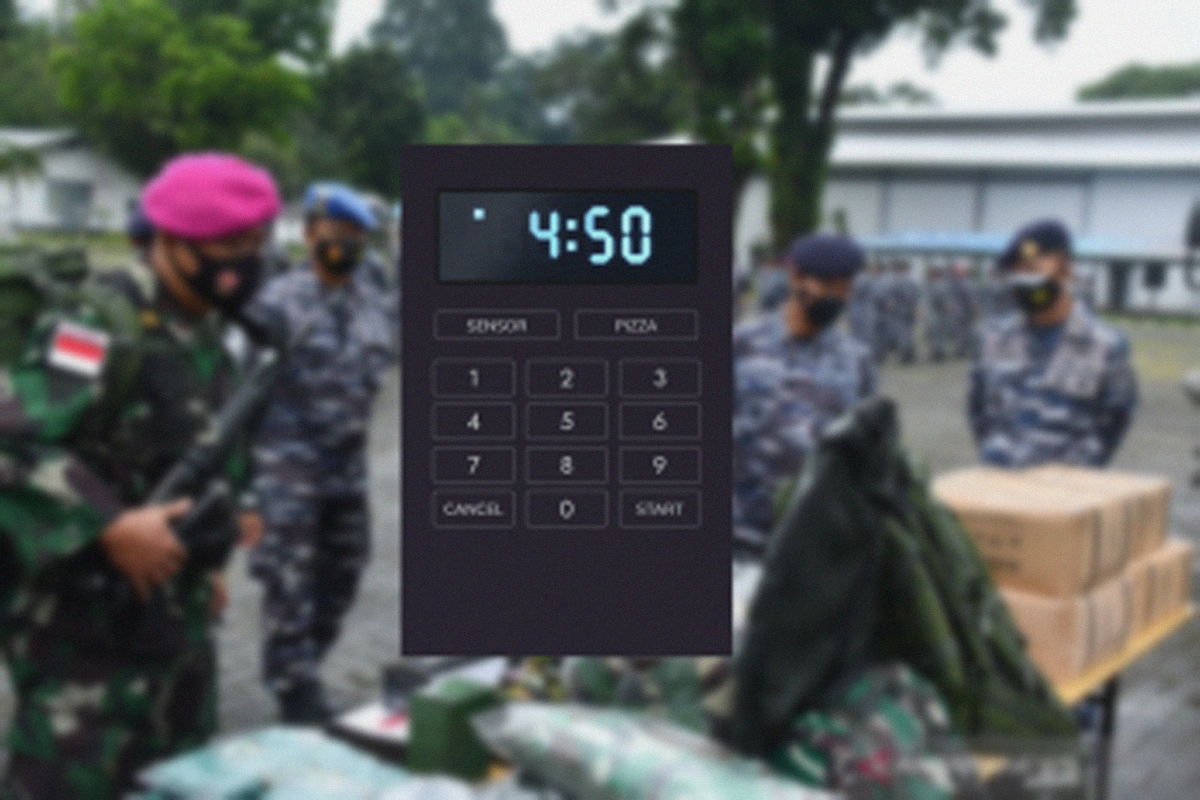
4:50
